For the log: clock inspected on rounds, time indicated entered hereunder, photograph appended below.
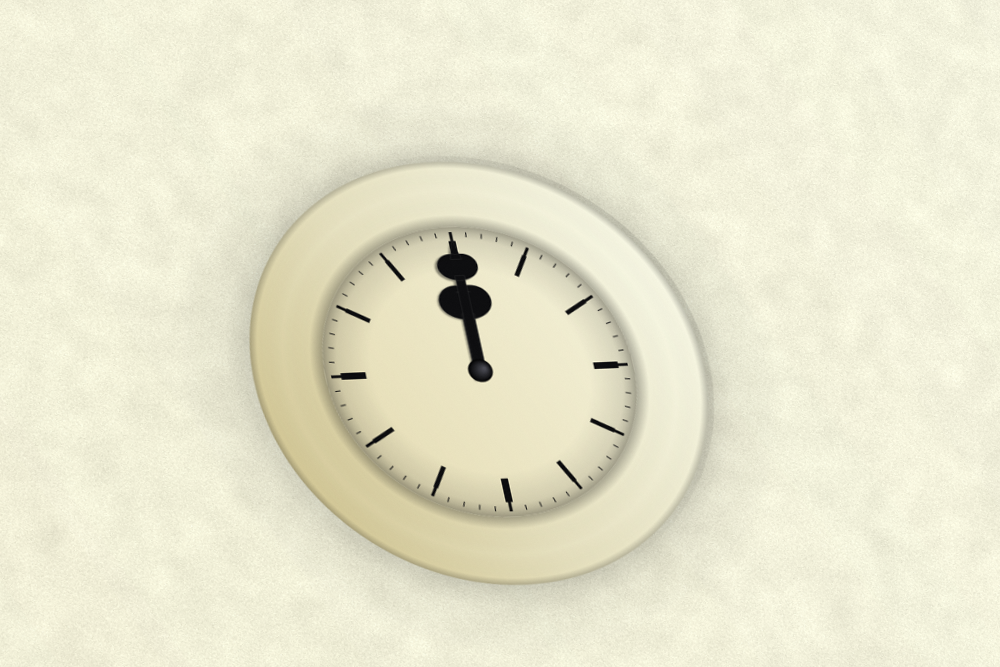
12:00
